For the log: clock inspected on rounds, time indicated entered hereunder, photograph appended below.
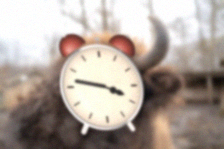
3:47
